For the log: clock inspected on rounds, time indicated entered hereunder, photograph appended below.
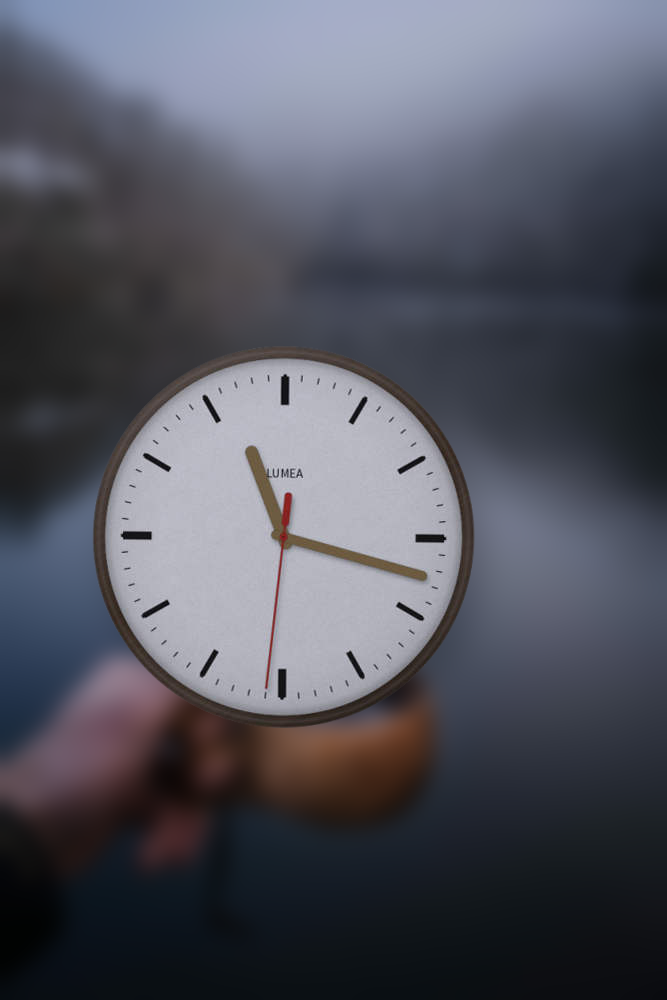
11:17:31
